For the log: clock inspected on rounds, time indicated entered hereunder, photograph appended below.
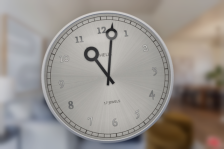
11:02
